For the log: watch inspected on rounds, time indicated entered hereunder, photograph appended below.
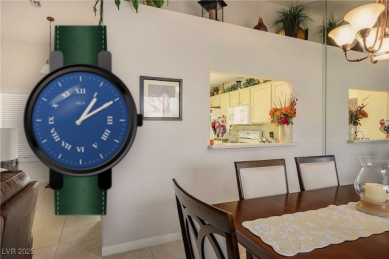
1:10
